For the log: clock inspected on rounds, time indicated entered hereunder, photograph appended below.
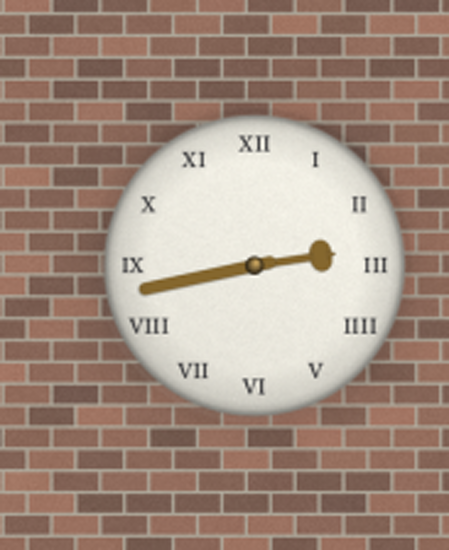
2:43
